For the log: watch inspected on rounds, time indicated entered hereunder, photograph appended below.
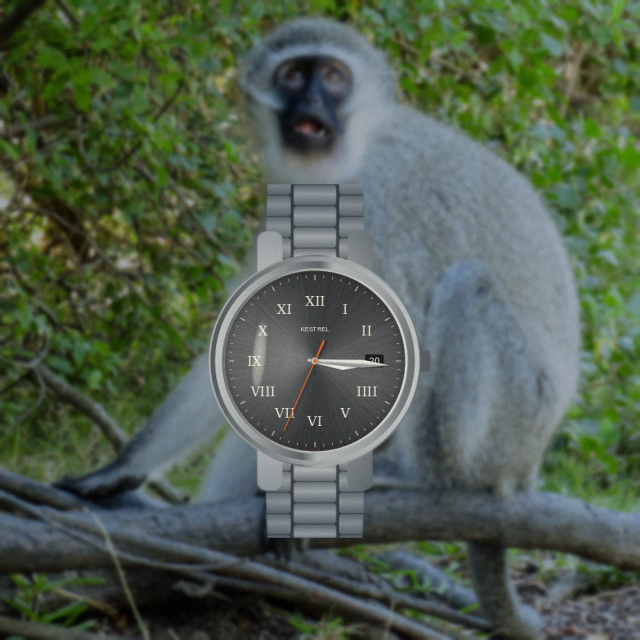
3:15:34
